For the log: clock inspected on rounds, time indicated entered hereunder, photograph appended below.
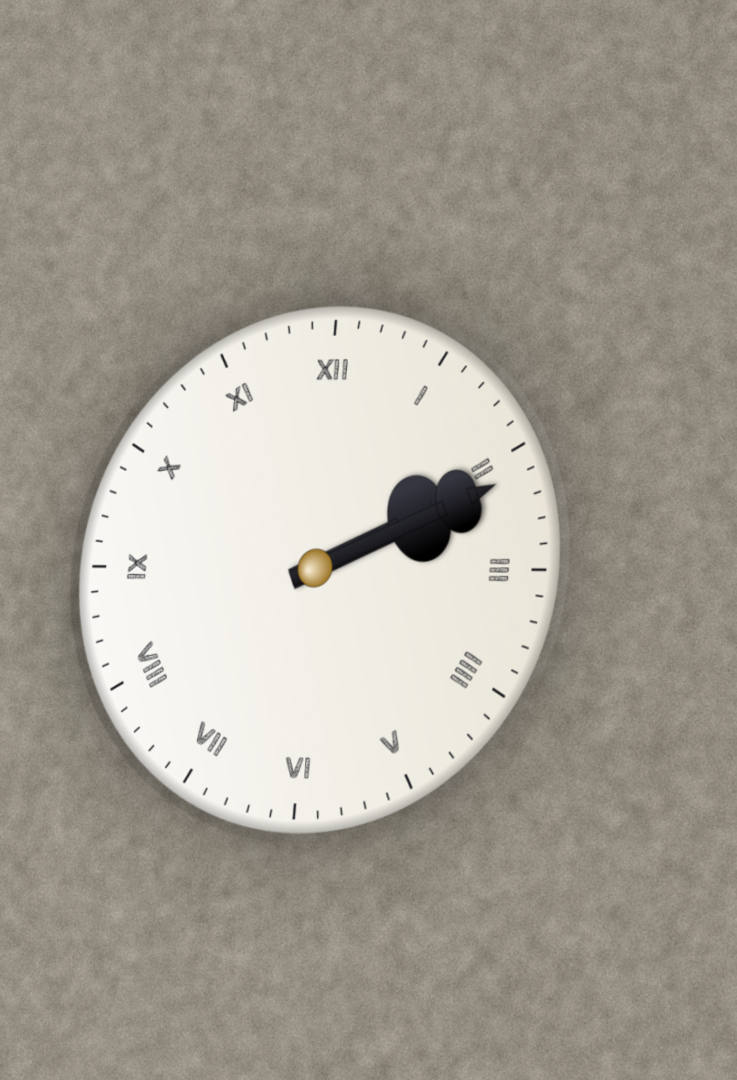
2:11
